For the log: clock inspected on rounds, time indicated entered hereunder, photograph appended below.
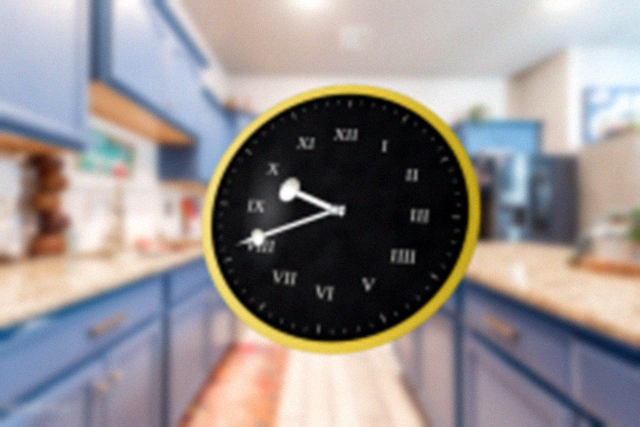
9:41
